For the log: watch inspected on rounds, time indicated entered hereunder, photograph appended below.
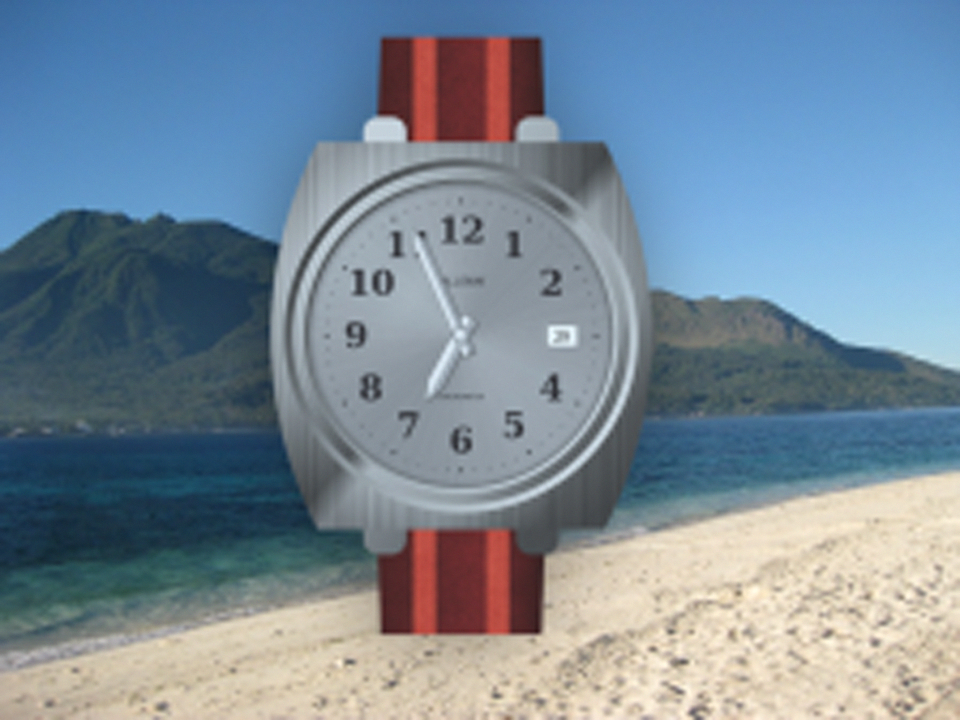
6:56
